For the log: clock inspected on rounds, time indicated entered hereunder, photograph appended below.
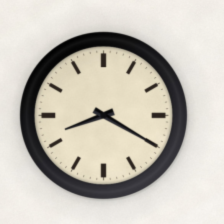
8:20
